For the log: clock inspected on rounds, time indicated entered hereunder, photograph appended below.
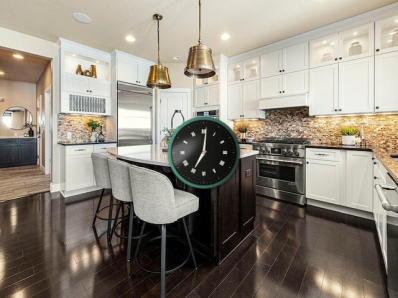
7:01
